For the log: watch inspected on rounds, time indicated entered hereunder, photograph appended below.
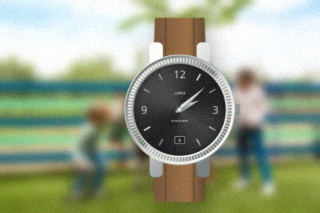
2:08
